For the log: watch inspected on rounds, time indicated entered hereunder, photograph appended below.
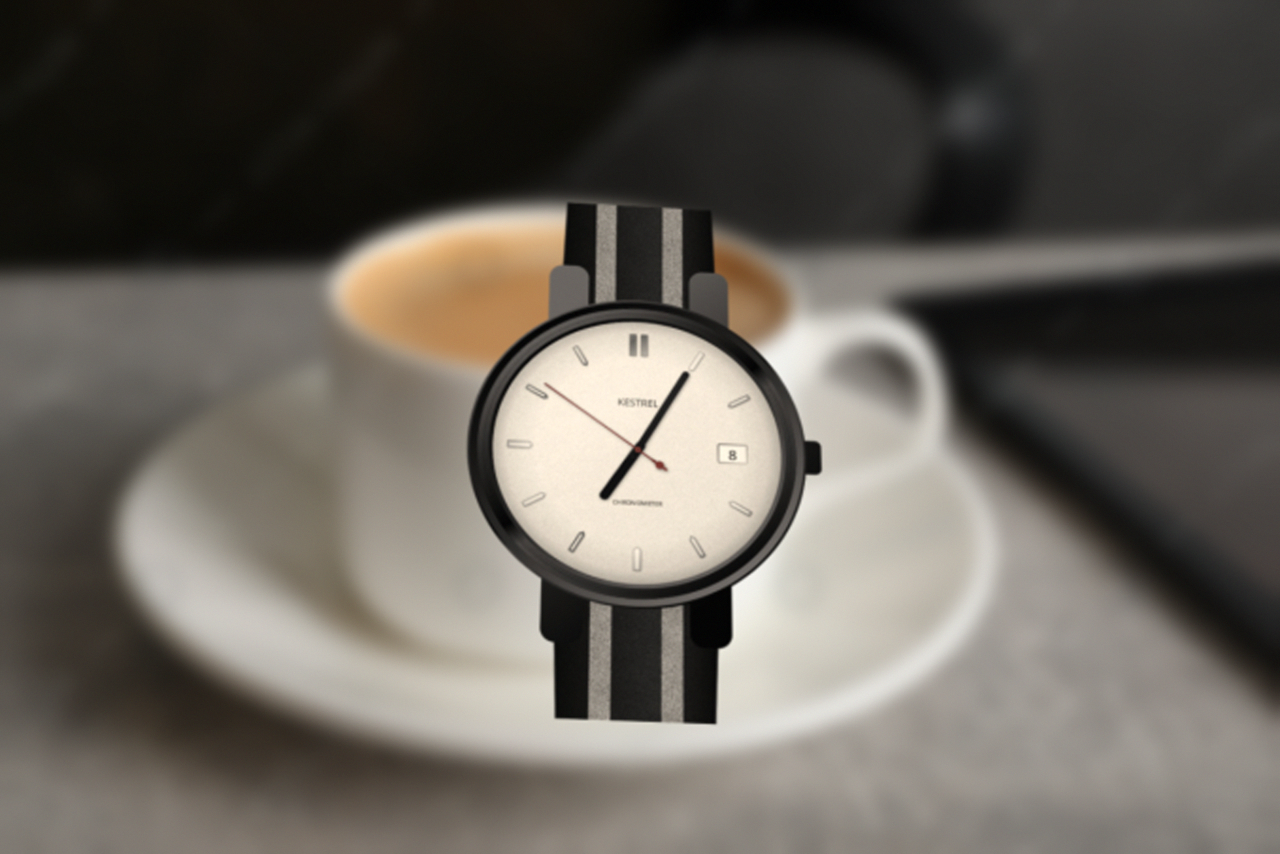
7:04:51
